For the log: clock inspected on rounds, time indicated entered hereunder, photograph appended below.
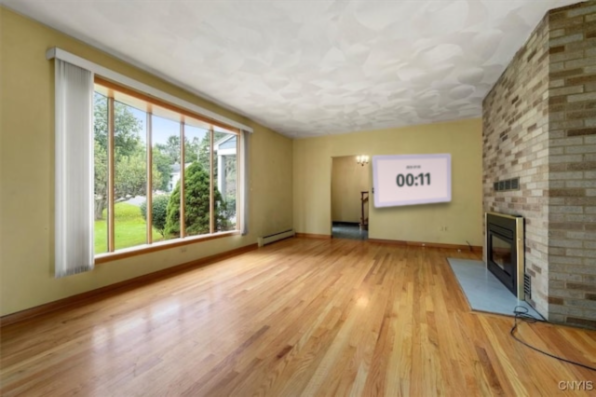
0:11
